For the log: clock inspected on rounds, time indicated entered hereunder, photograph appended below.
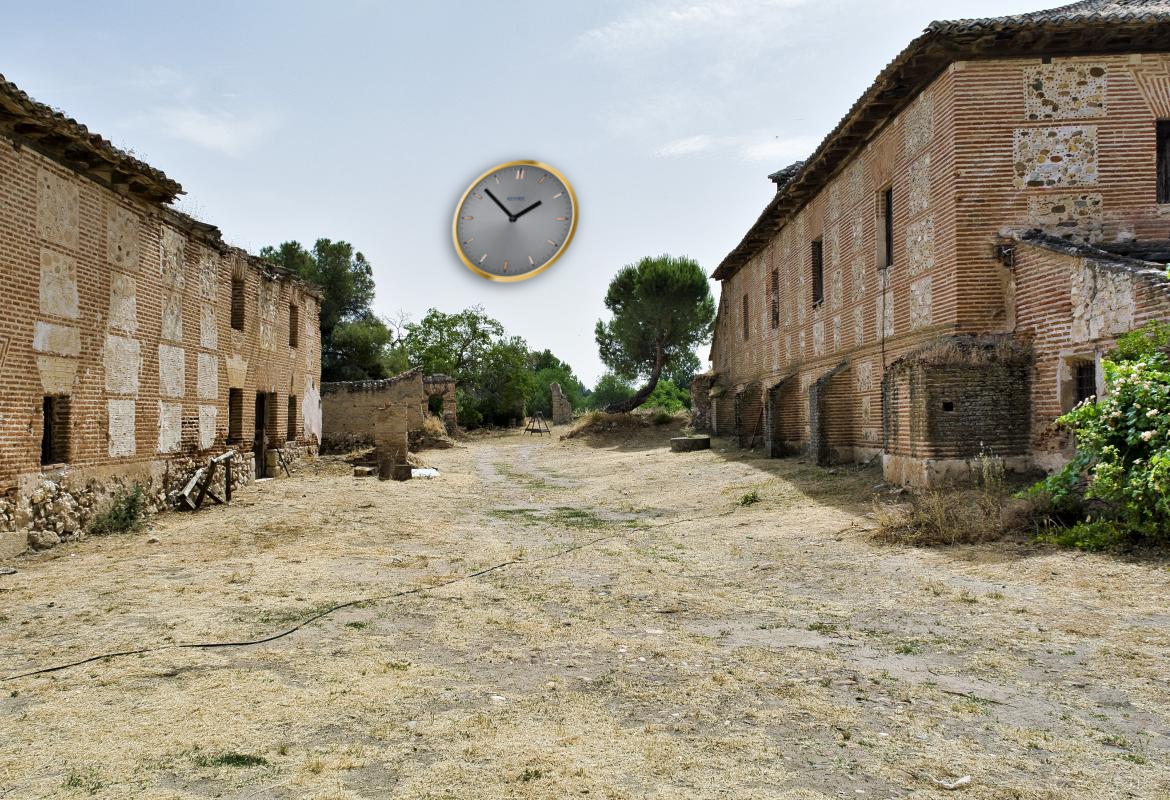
1:52
